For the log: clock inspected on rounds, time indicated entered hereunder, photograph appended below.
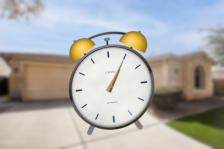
1:05
